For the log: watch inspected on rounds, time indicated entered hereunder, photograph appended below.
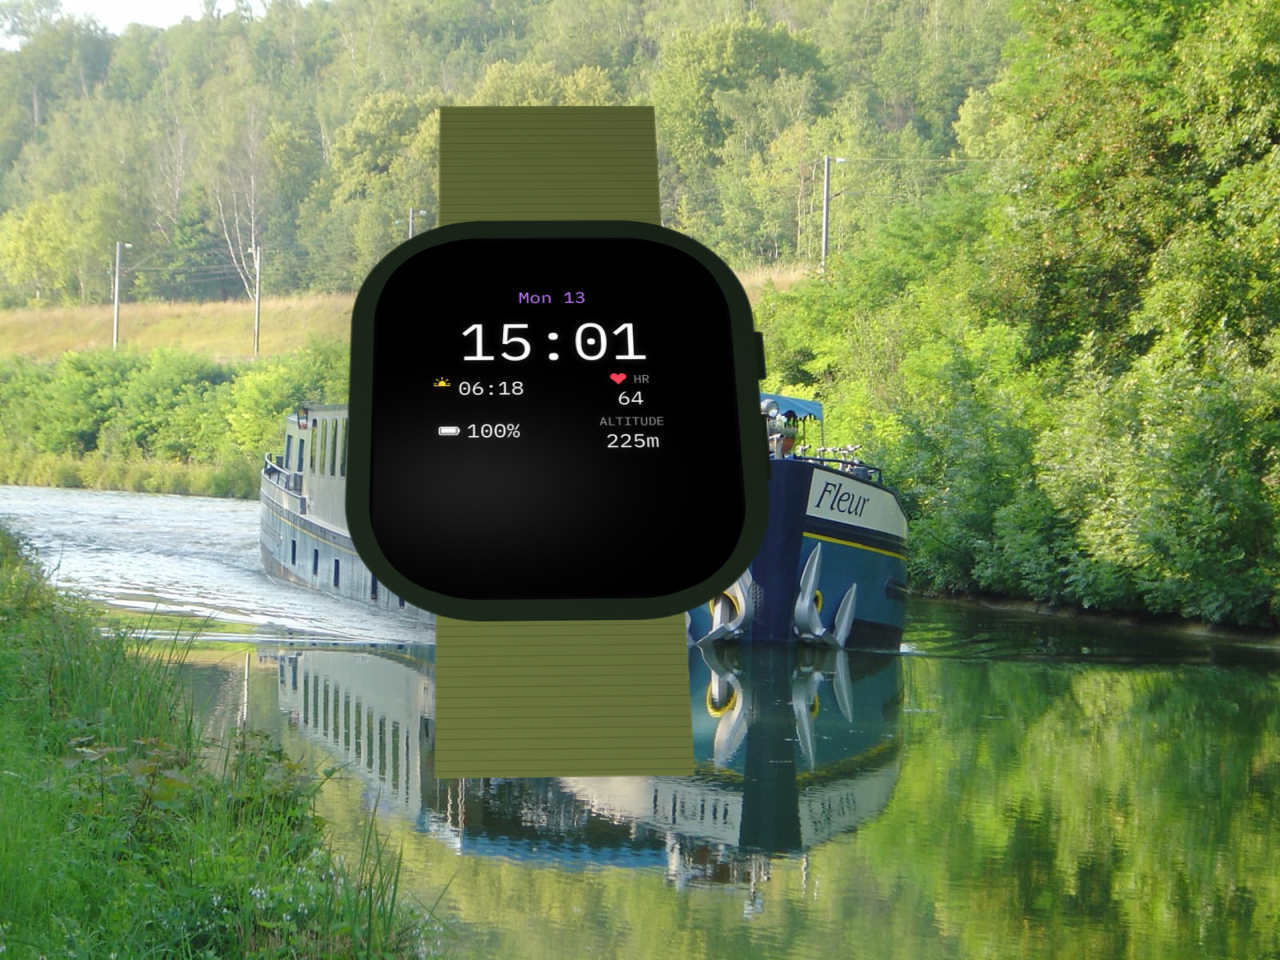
15:01
